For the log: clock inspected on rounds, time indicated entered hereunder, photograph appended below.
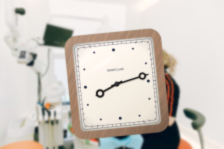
8:13
